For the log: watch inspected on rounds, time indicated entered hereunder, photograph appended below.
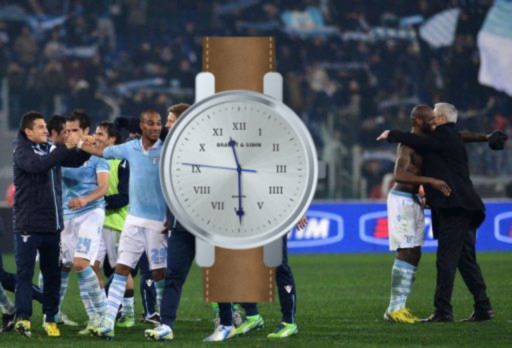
11:29:46
